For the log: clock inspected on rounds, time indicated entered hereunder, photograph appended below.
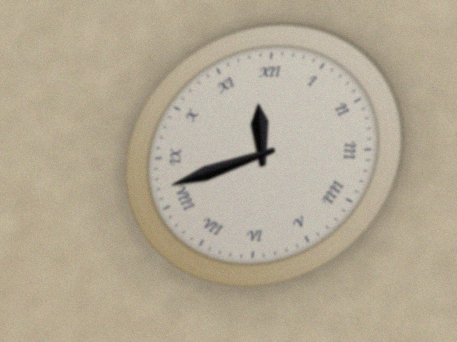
11:42
